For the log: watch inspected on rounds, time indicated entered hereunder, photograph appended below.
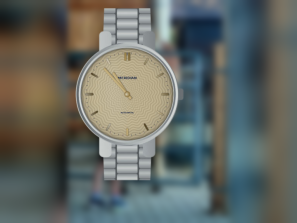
10:53
